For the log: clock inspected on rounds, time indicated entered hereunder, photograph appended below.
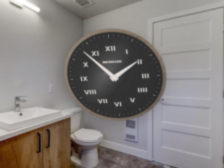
1:53
